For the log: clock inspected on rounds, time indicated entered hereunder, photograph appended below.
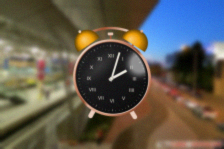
2:03
